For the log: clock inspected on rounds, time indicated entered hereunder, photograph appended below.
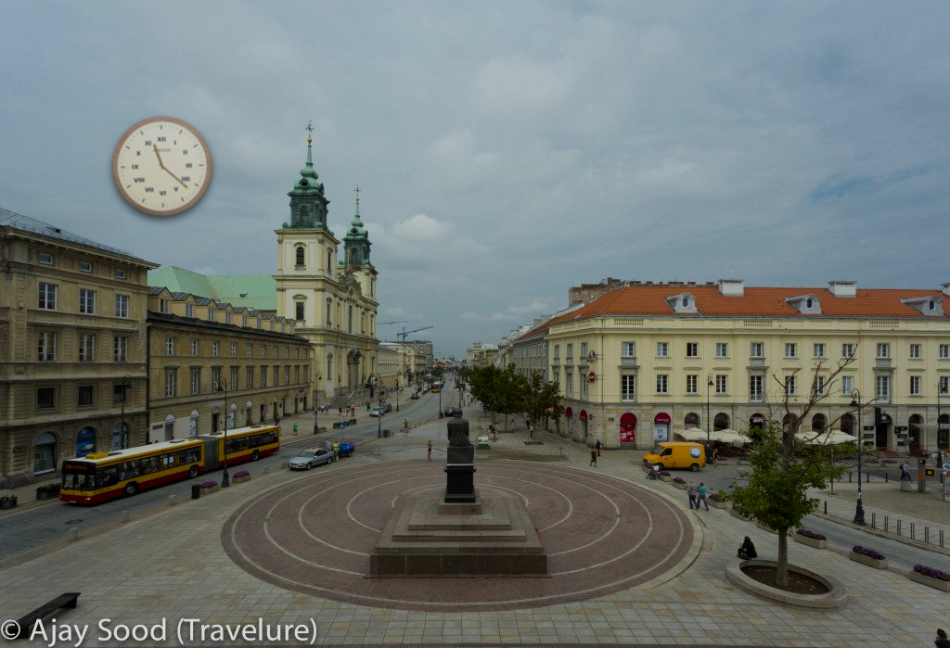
11:22
